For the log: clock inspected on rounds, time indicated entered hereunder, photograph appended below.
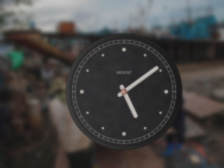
5:09
